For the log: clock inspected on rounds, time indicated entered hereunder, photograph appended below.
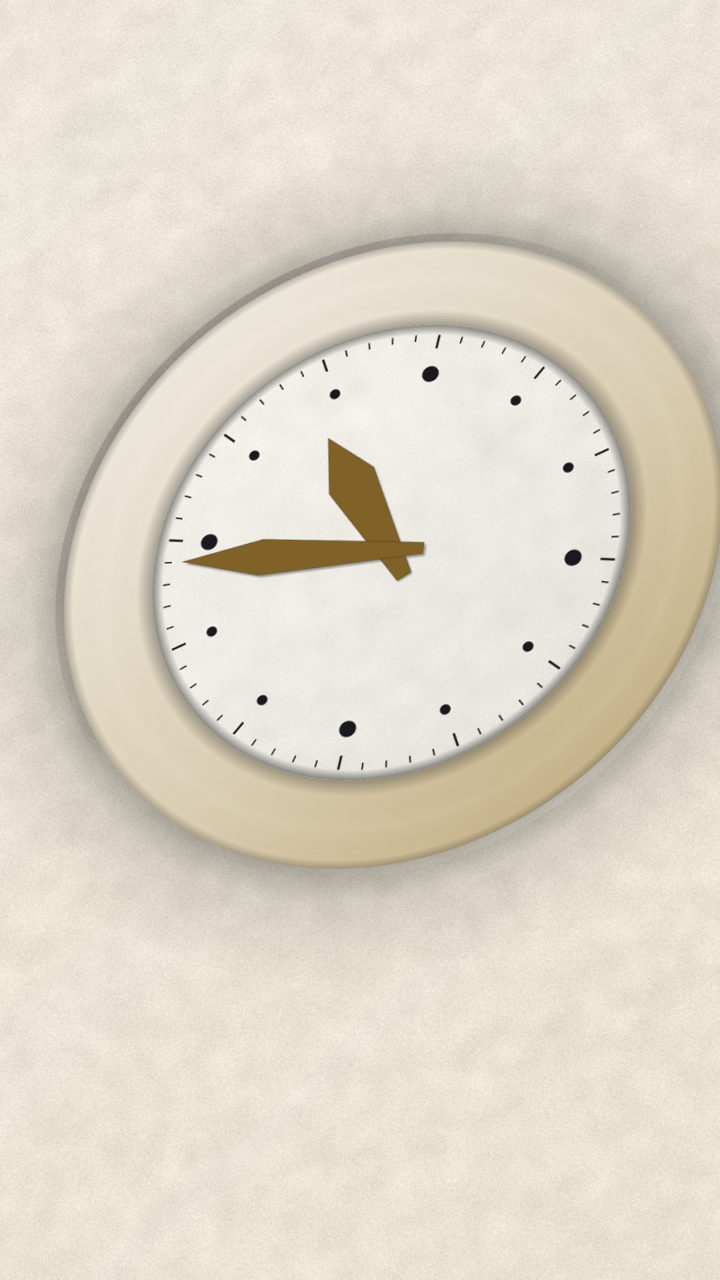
10:44
